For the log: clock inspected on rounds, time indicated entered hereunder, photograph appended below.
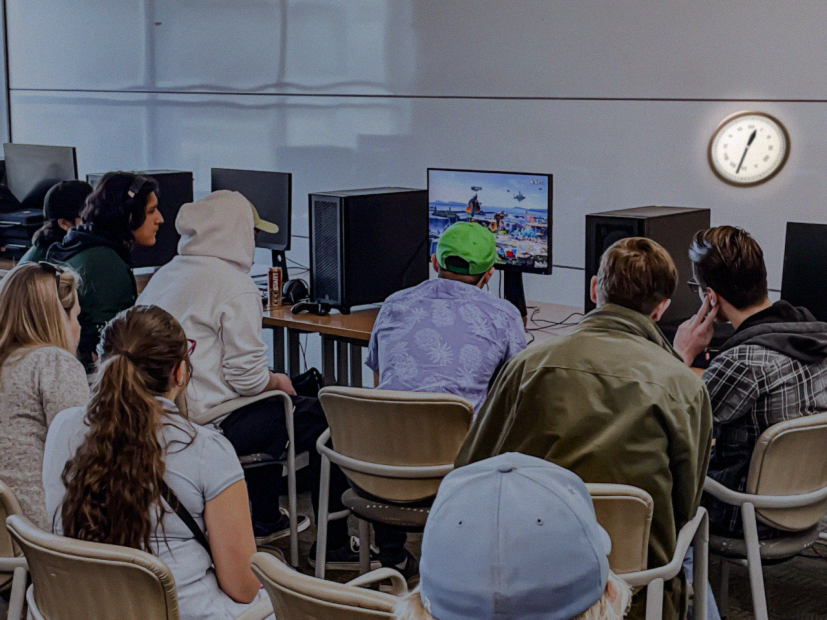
12:32
